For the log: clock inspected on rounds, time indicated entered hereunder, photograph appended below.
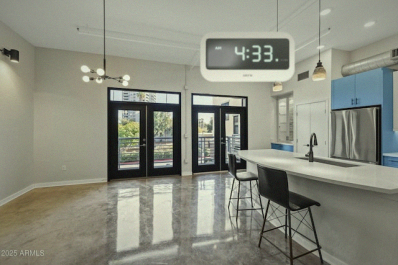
4:33
